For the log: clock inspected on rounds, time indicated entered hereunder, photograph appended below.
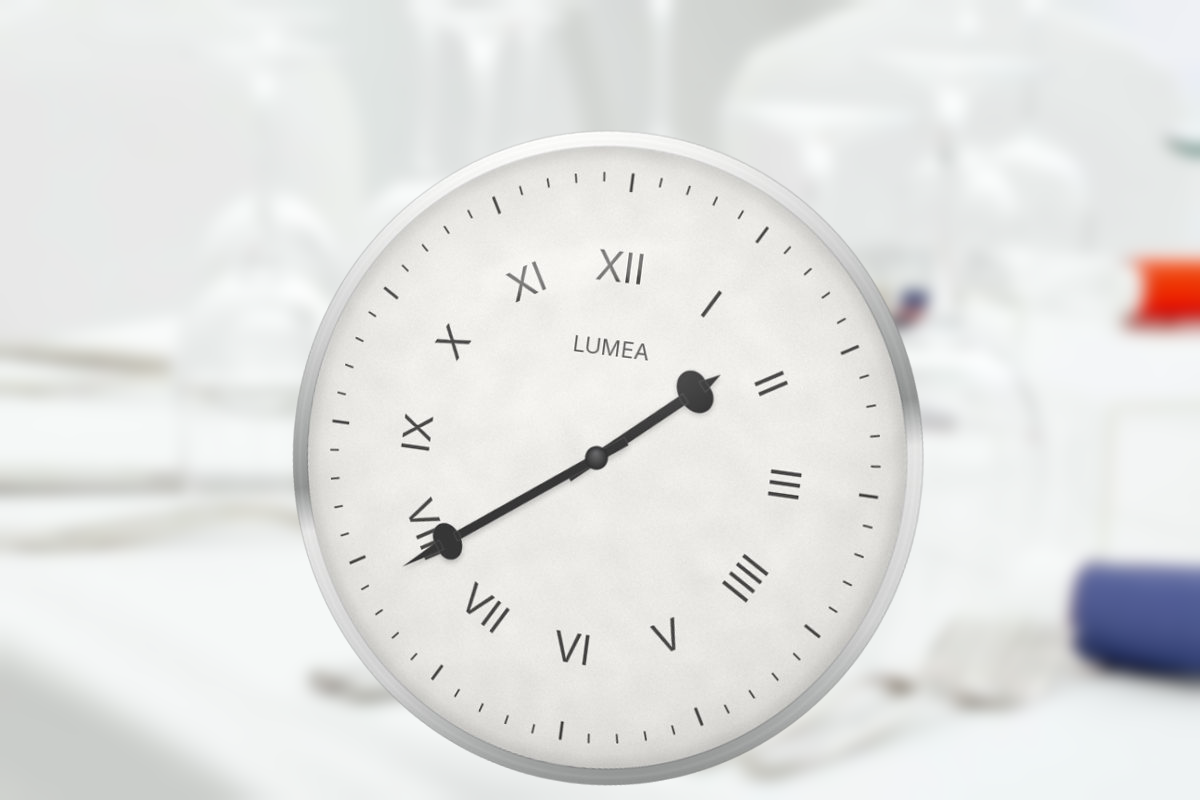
1:39
